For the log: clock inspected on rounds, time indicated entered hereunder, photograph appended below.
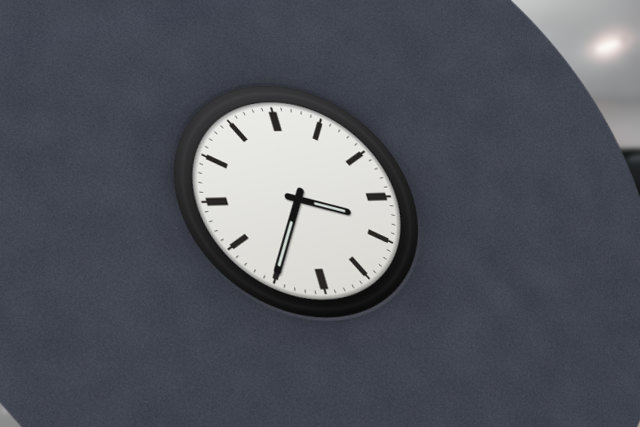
3:35
